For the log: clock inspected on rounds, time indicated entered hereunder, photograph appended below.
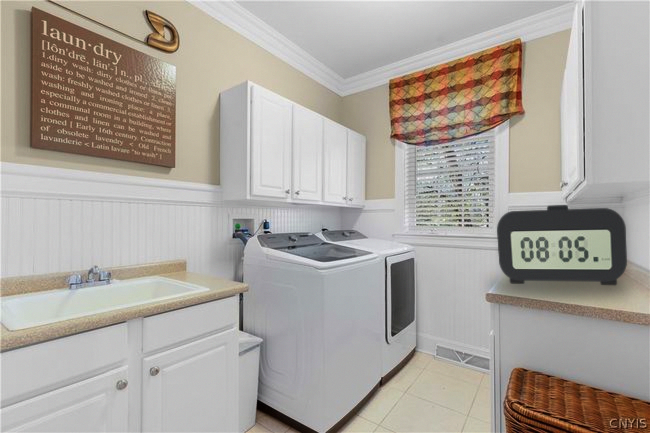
8:05
